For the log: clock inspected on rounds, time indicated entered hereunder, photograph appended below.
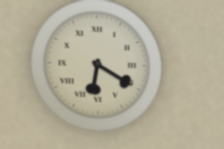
6:20
